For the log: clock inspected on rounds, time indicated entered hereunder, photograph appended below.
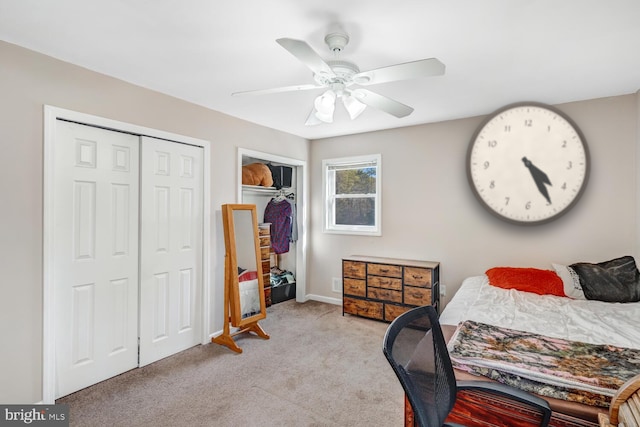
4:25
